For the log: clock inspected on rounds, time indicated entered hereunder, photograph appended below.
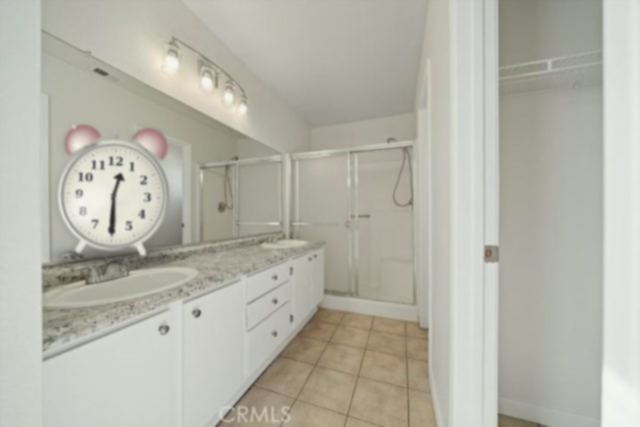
12:30
